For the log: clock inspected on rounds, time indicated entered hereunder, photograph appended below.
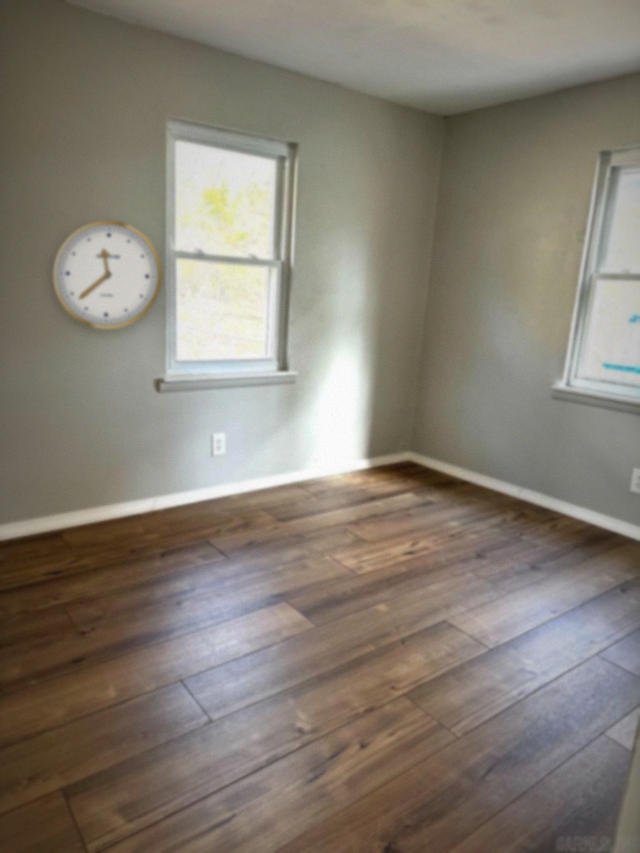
11:38
